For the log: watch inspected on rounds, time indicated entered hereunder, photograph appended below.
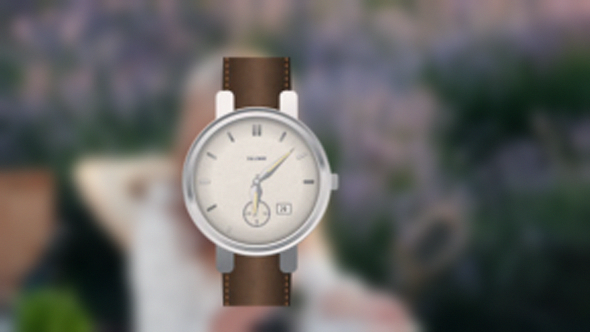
6:08
